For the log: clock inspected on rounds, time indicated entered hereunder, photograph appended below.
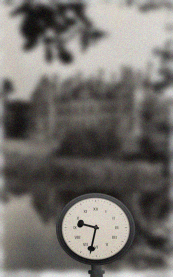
9:32
